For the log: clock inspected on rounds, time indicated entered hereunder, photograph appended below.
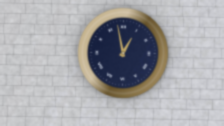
12:58
